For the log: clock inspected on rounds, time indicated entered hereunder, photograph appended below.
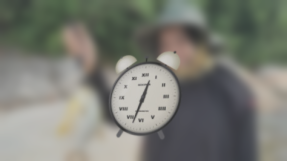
12:33
